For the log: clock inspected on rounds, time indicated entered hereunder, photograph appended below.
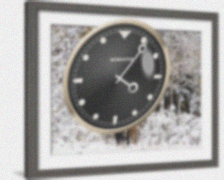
4:06
